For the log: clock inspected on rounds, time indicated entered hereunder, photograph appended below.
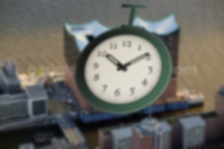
10:09
